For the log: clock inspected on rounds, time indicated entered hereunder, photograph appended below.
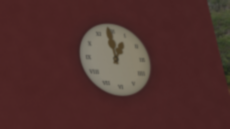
12:59
